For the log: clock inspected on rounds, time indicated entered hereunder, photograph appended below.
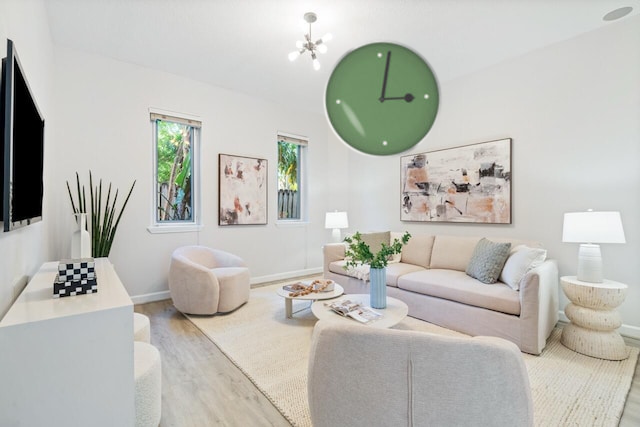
3:02
